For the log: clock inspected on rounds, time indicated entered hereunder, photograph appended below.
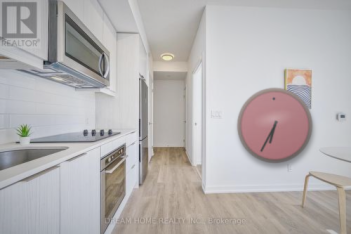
6:35
